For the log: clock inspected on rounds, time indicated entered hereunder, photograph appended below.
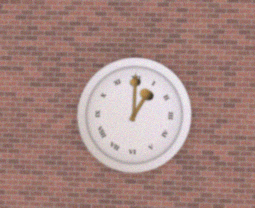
1:00
